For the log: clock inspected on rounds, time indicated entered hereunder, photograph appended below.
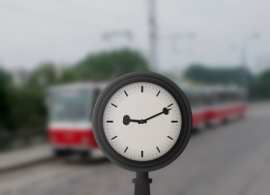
9:11
